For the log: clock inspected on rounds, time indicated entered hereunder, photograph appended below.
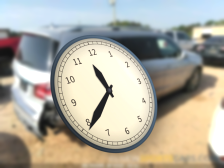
11:39
